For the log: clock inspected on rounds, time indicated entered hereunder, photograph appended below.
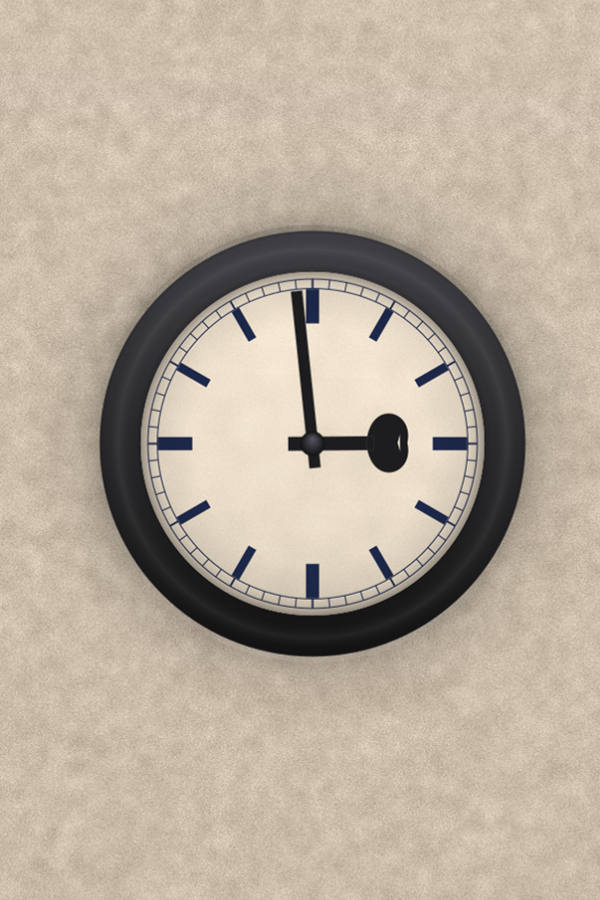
2:59
